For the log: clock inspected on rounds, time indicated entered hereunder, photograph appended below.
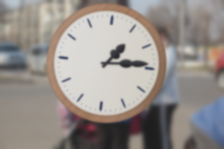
1:14
